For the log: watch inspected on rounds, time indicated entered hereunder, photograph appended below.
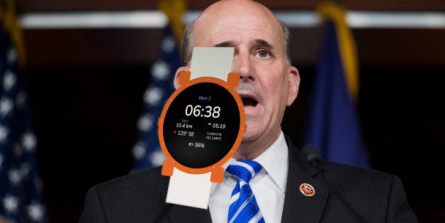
6:38
